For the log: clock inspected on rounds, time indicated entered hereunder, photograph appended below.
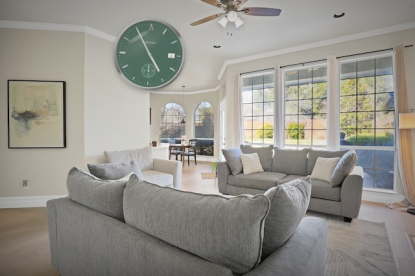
4:55
